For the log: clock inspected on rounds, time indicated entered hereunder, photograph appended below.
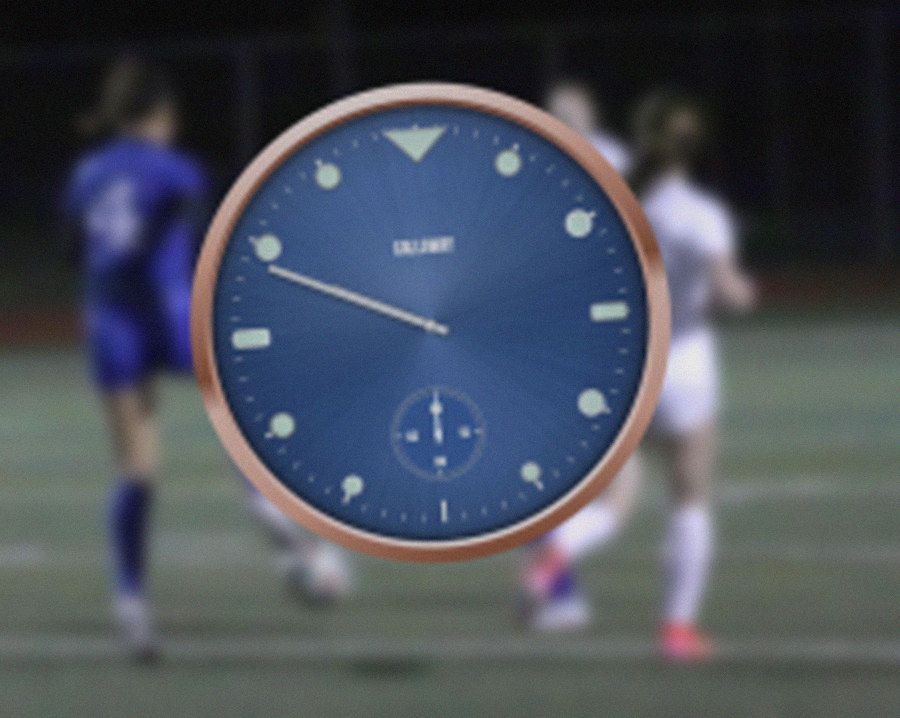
9:49
